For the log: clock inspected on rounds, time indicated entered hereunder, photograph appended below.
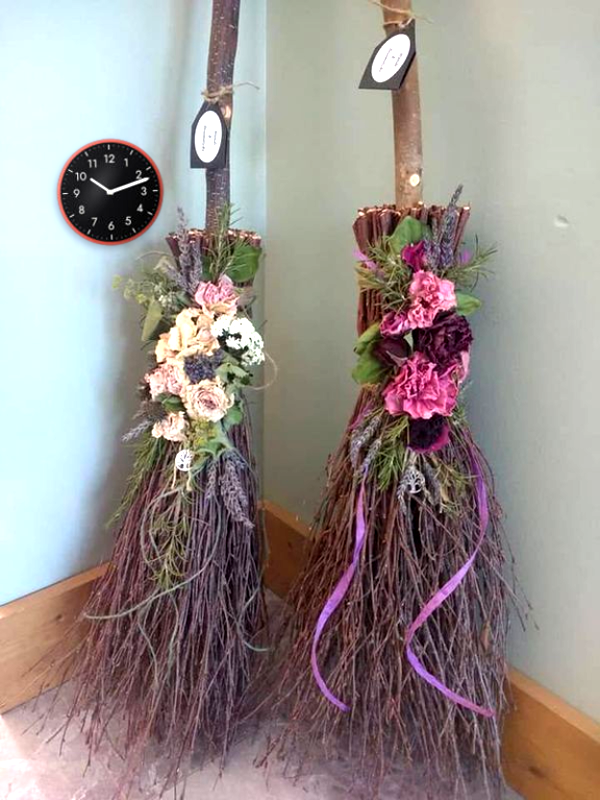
10:12
